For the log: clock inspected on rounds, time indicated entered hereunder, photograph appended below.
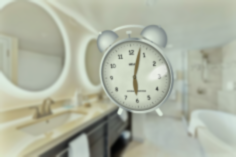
6:03
